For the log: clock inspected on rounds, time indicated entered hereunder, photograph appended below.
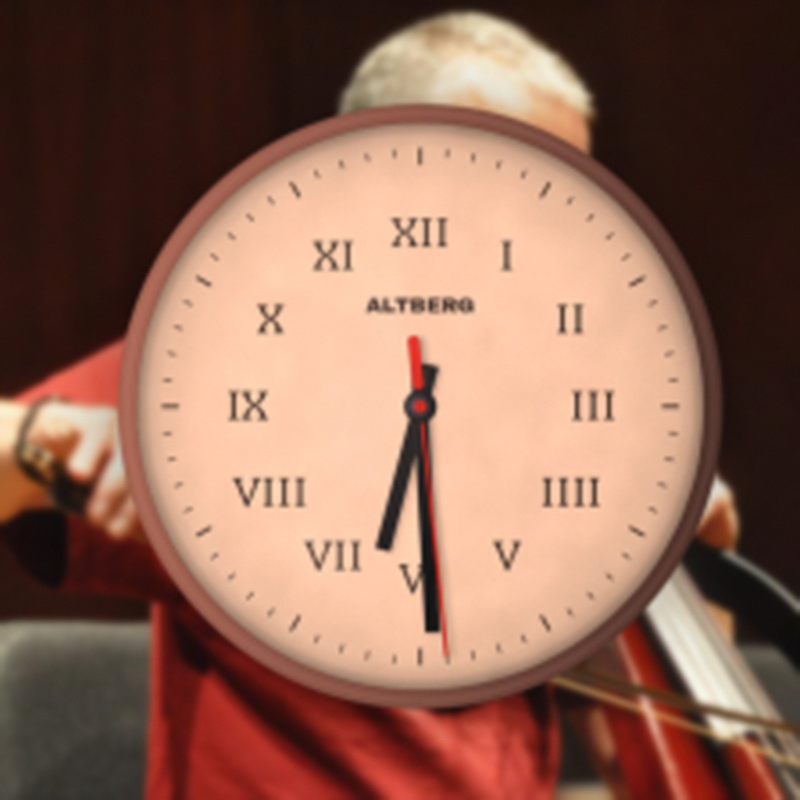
6:29:29
